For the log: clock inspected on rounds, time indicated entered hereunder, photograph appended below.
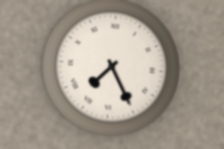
7:25
